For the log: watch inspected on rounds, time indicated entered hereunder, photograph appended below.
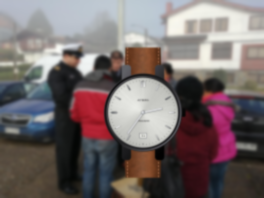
2:36
